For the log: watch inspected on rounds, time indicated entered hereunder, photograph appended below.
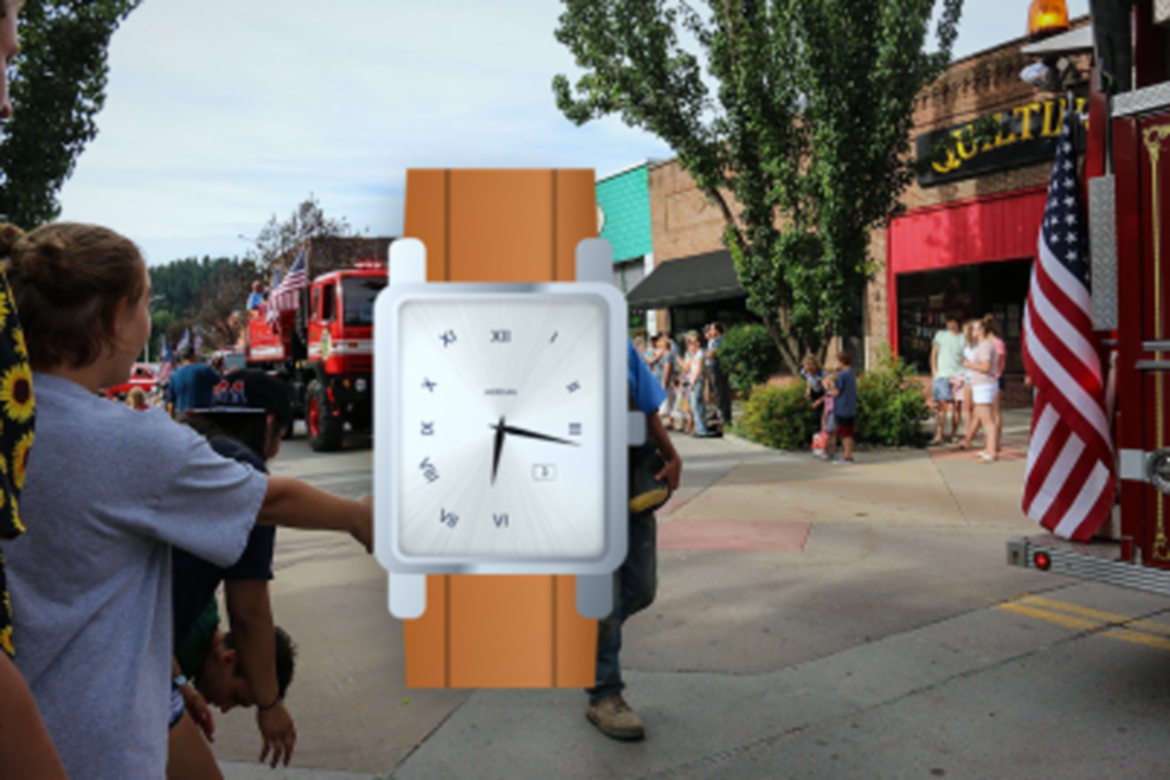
6:17
